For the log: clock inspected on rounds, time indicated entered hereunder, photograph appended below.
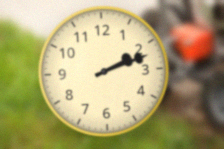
2:12
